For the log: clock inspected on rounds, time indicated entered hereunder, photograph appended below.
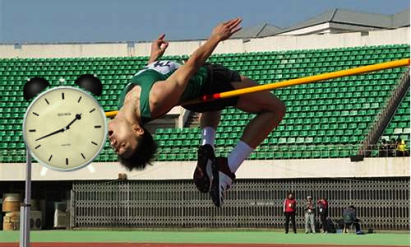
1:42
